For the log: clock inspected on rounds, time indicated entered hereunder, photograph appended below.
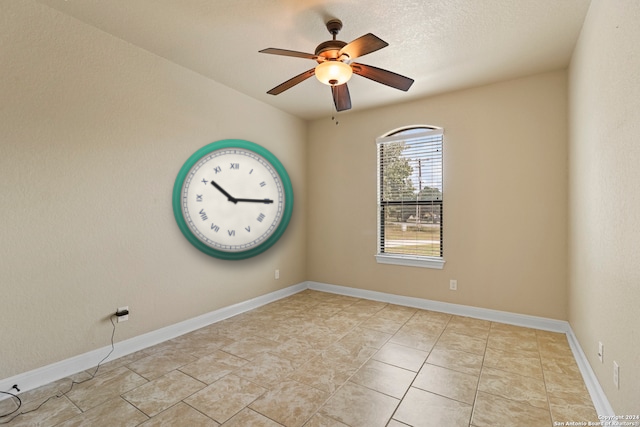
10:15
